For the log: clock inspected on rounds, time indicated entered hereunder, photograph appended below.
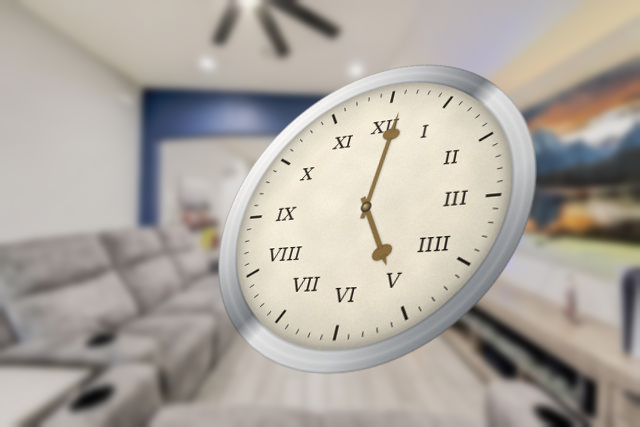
5:01
